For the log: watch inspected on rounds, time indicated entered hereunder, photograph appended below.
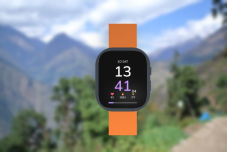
13:41
